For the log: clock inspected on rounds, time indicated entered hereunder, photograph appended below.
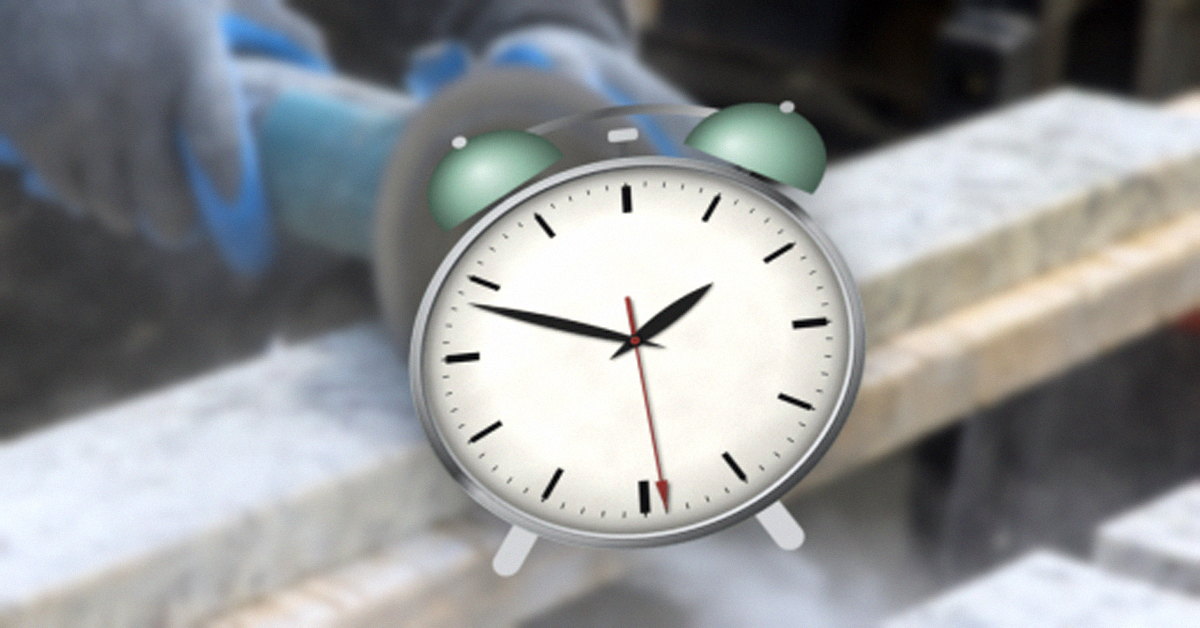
1:48:29
